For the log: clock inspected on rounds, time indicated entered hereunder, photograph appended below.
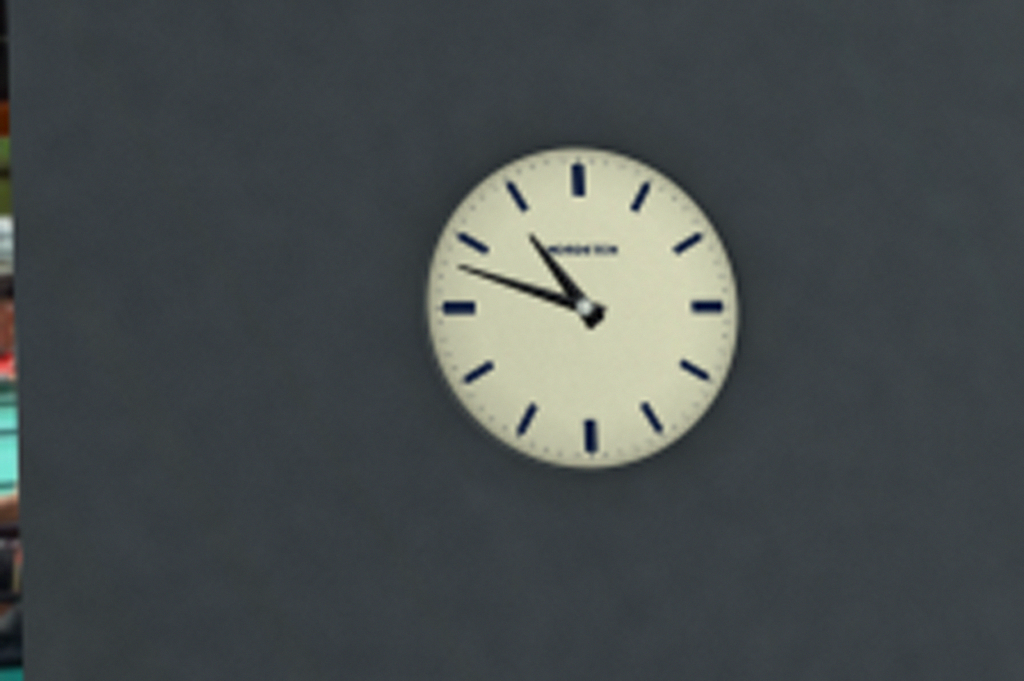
10:48
